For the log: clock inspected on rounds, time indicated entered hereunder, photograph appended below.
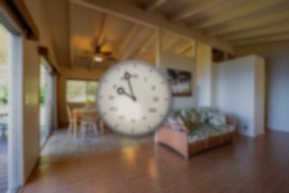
9:57
